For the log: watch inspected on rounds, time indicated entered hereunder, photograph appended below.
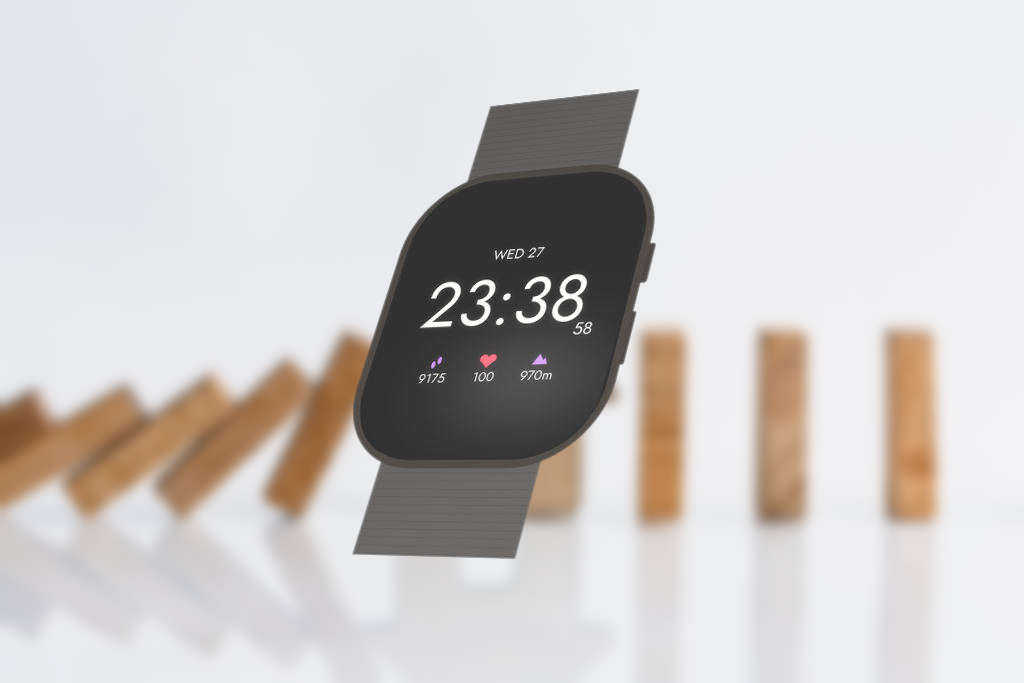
23:38:58
